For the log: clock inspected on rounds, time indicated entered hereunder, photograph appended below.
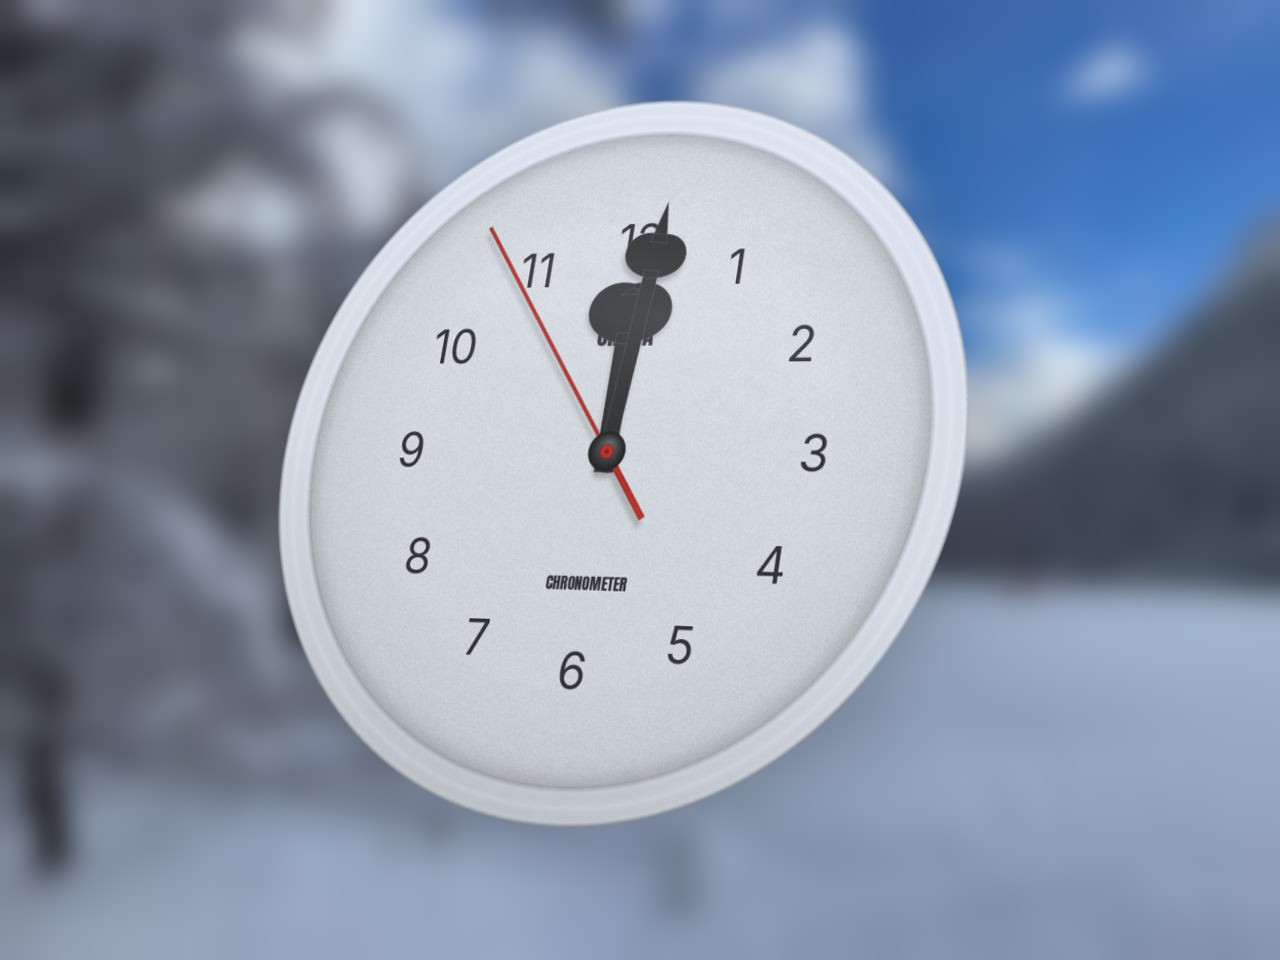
12:00:54
